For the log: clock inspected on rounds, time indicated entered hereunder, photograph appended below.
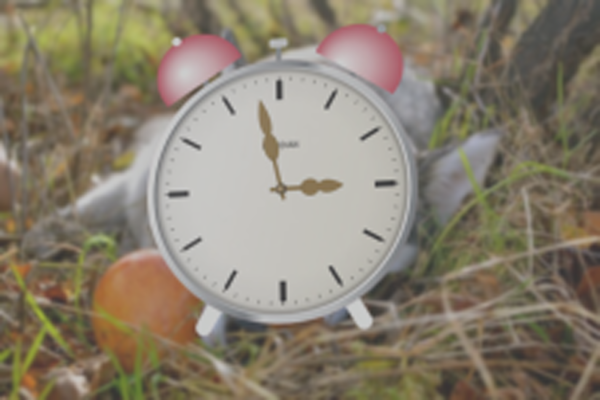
2:58
